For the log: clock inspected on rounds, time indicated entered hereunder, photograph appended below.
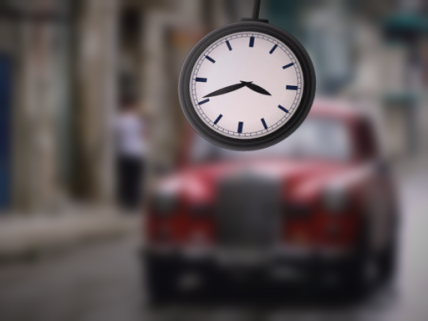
3:41
